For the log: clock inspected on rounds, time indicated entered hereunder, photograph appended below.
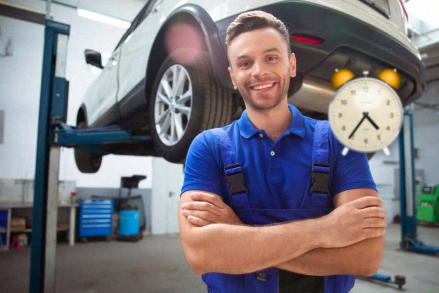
4:36
